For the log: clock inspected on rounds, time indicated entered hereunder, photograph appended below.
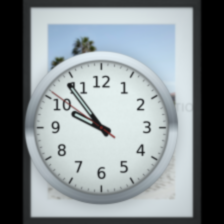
9:53:51
